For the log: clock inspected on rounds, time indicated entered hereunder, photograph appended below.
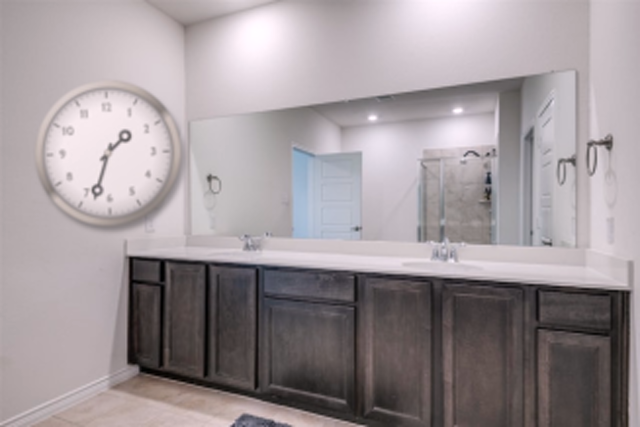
1:33
